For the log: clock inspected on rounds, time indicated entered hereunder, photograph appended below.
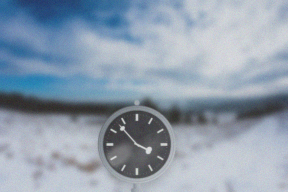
3:53
